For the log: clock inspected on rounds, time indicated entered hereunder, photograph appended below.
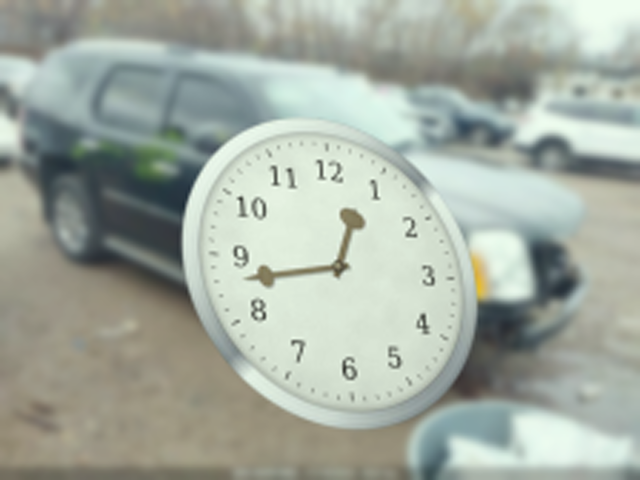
12:43
